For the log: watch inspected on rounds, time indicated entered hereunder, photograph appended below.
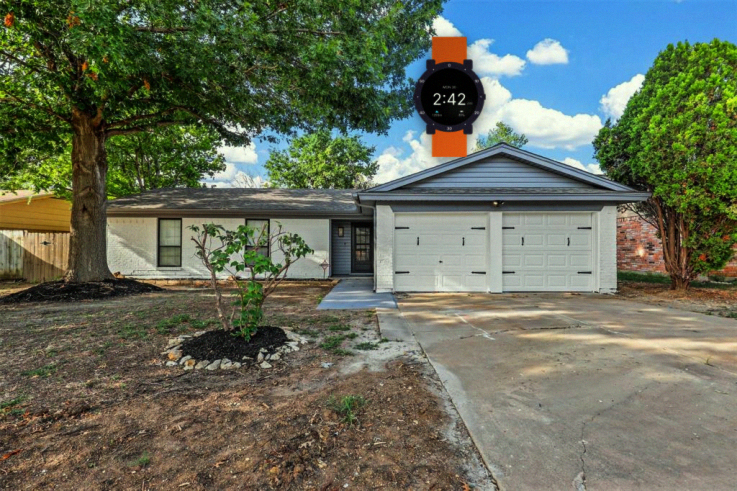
2:42
